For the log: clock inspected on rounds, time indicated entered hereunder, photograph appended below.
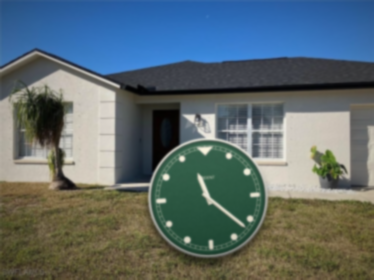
11:22
